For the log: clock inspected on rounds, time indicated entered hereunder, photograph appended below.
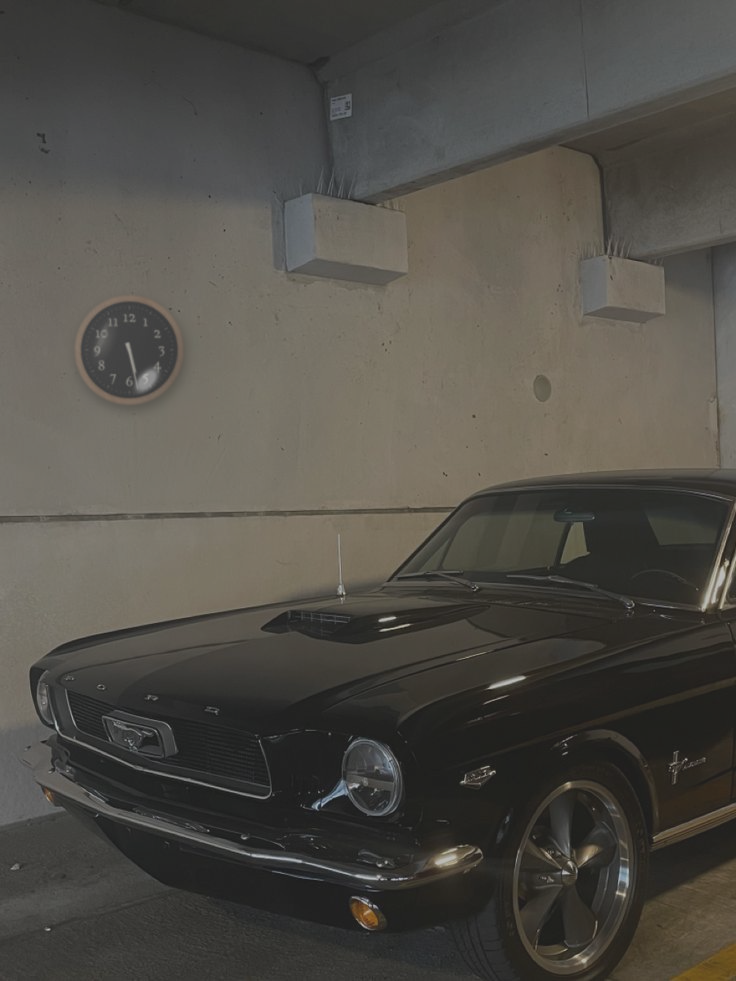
5:28
